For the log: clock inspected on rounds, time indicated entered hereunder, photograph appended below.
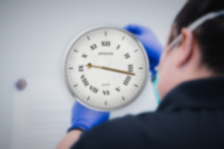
9:17
